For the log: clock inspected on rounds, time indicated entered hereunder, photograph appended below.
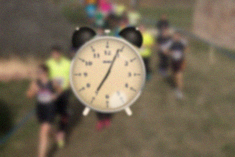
7:04
